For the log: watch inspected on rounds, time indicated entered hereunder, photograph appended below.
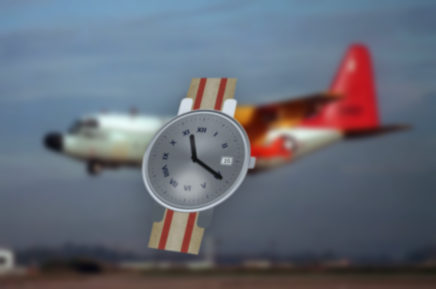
11:20
